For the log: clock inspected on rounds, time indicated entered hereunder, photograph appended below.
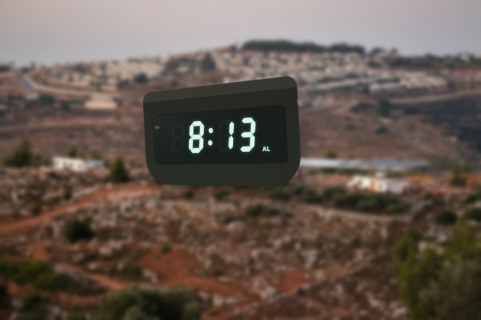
8:13
